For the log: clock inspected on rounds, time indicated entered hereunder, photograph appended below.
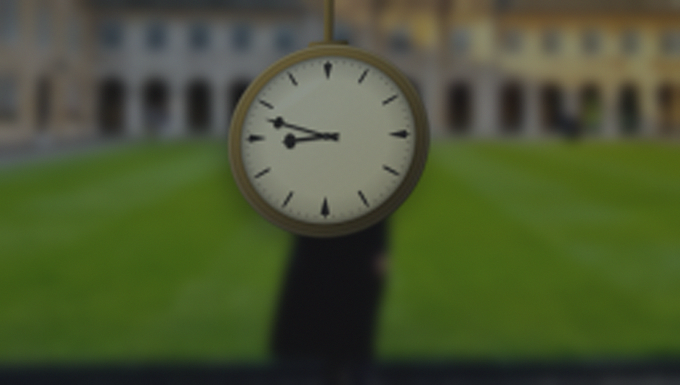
8:48
